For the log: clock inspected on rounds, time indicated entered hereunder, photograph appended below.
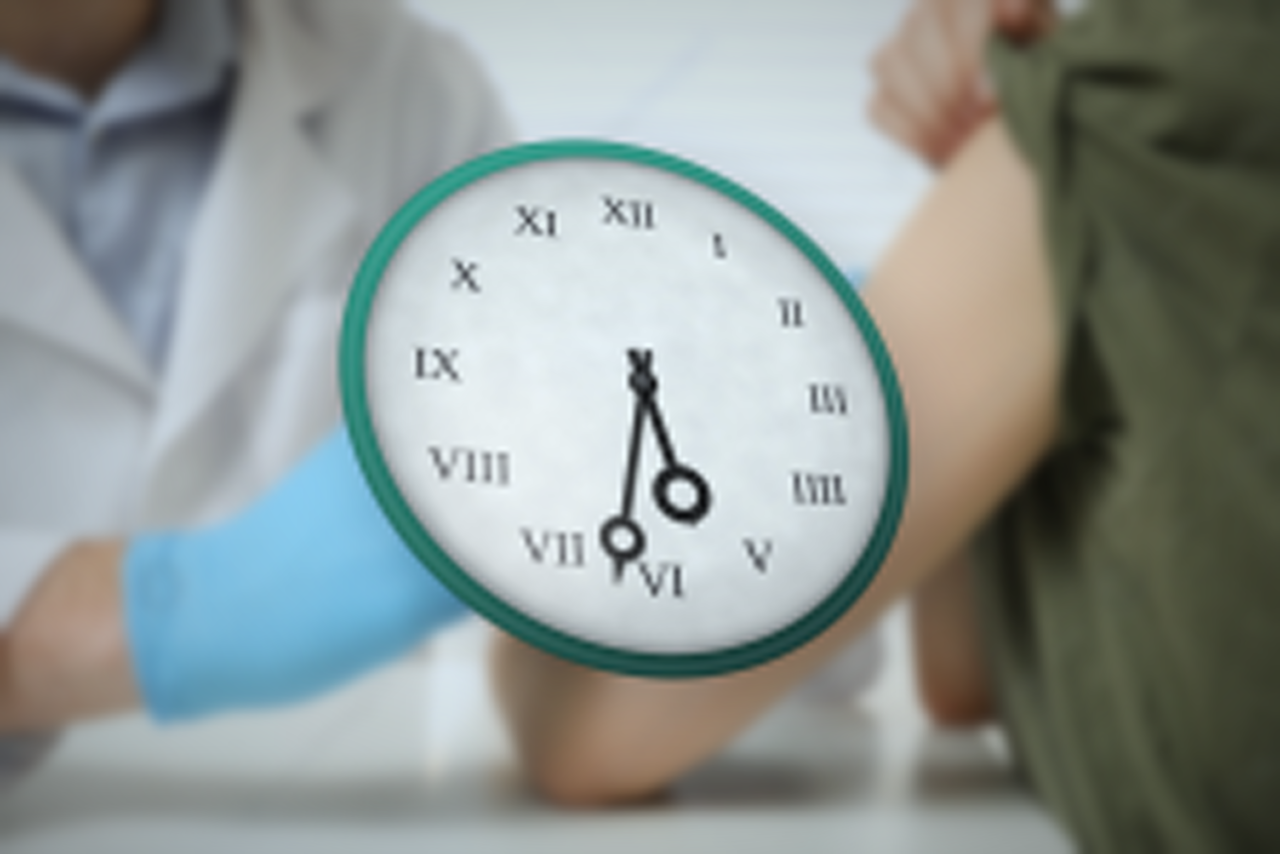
5:32
